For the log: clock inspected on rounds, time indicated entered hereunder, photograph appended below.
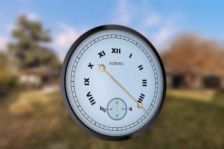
10:22
